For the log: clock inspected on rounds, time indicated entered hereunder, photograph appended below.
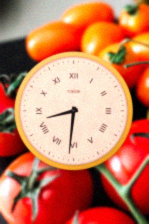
8:31
